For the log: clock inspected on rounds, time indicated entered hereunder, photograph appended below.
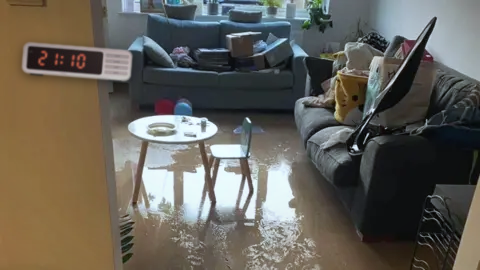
21:10
